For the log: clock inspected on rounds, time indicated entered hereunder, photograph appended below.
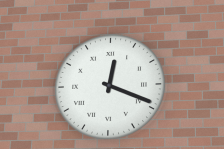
12:19
